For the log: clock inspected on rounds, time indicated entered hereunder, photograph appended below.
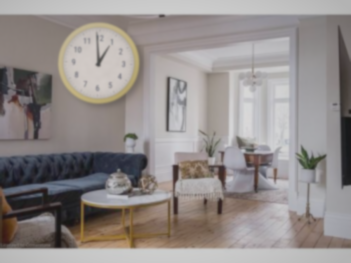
12:59
